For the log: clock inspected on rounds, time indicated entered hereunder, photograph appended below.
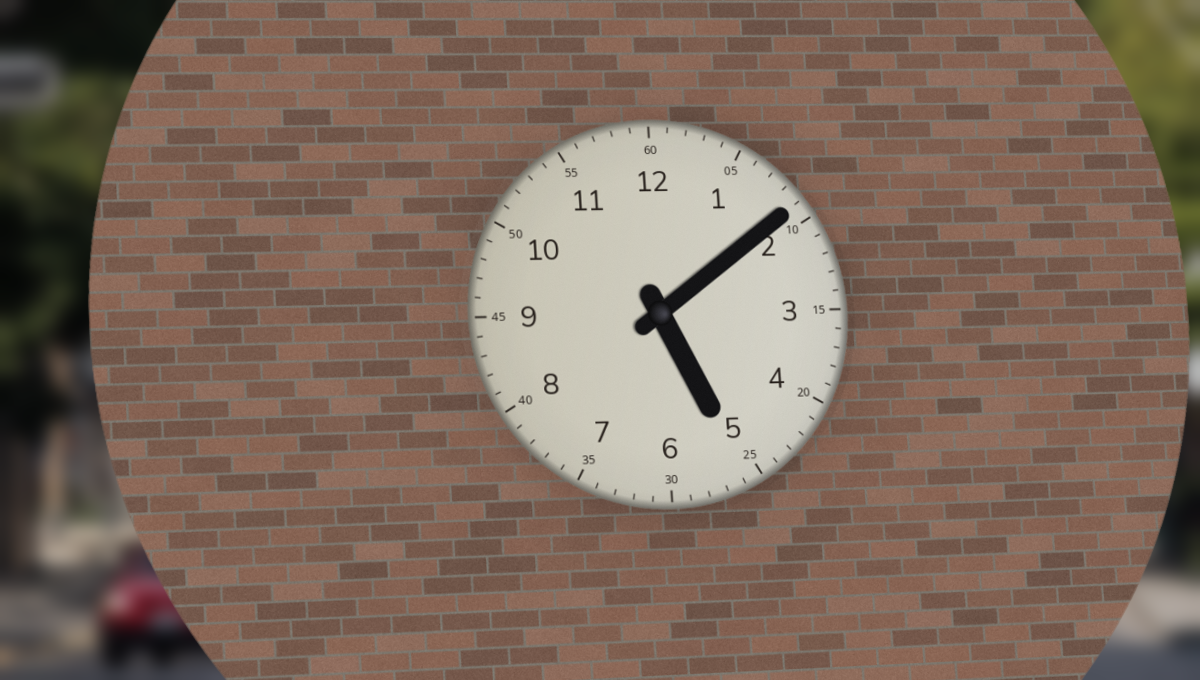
5:09
